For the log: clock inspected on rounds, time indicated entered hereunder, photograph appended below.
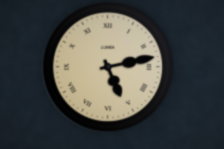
5:13
